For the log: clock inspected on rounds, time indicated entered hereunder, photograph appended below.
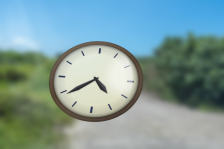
4:39
